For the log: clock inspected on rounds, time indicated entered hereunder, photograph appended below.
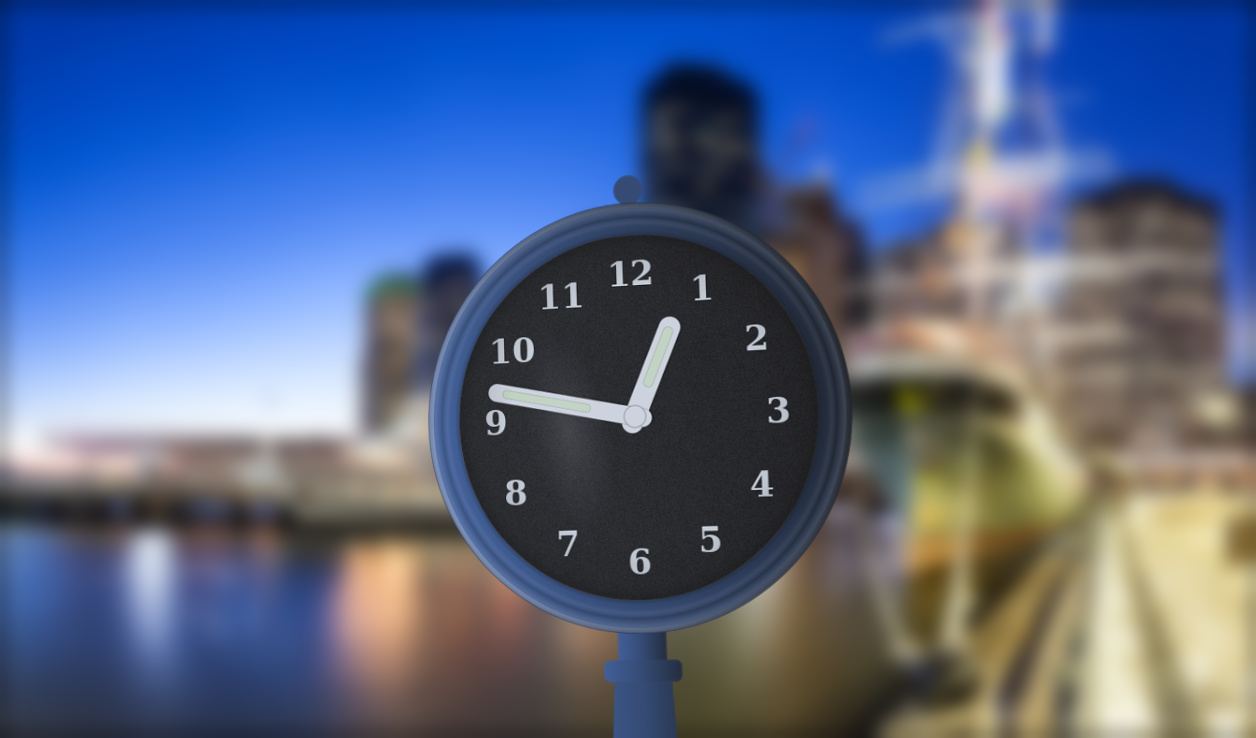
12:47
